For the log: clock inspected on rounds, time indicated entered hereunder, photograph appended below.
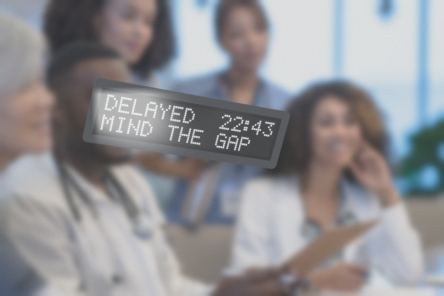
22:43
